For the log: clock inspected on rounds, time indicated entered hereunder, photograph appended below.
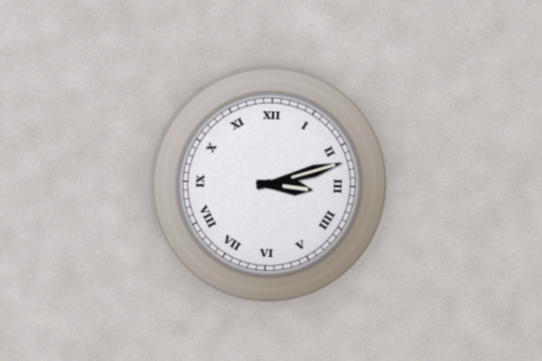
3:12
